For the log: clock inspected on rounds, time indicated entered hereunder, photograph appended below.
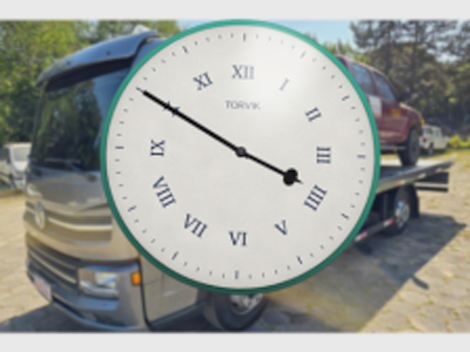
3:50
